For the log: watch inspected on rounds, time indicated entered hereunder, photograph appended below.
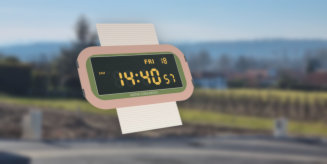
14:40:57
